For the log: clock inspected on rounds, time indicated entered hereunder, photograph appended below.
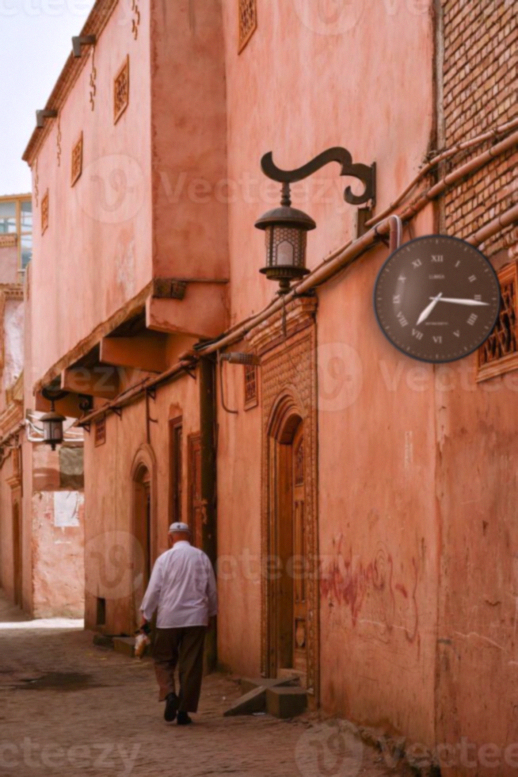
7:16
